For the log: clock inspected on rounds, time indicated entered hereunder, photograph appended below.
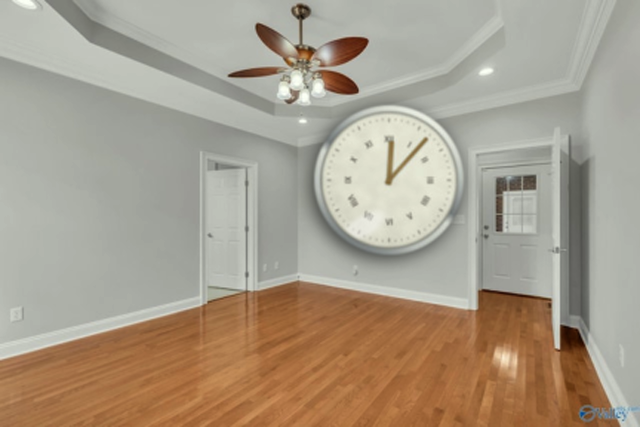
12:07
